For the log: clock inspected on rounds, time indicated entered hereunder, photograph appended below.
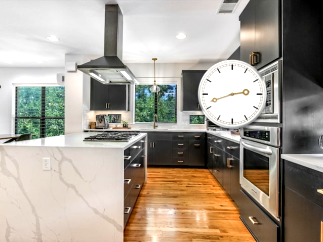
2:42
